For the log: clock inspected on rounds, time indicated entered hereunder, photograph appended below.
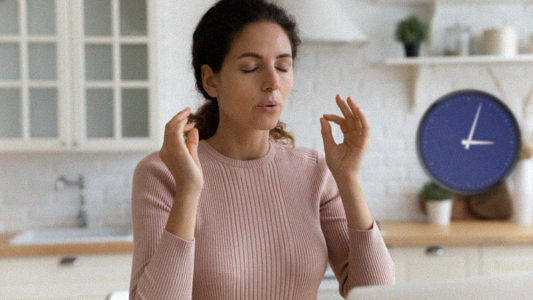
3:03
